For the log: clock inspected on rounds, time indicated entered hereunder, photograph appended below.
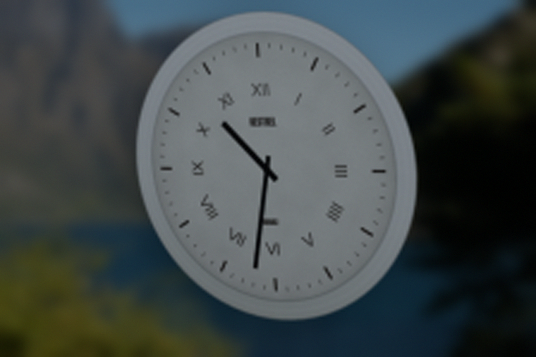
10:32
